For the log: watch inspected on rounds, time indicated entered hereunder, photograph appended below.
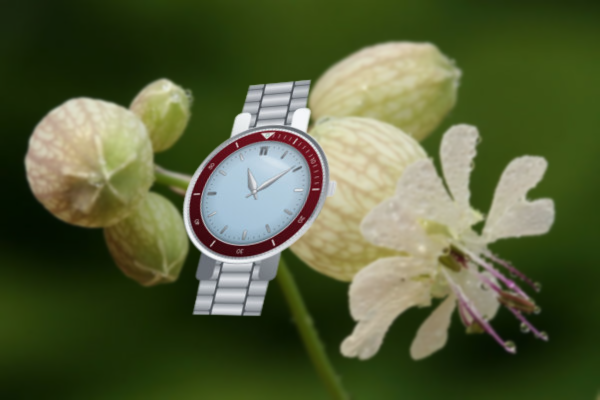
11:09
